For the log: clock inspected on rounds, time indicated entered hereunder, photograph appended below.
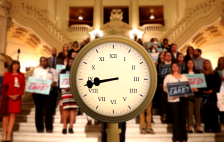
8:43
